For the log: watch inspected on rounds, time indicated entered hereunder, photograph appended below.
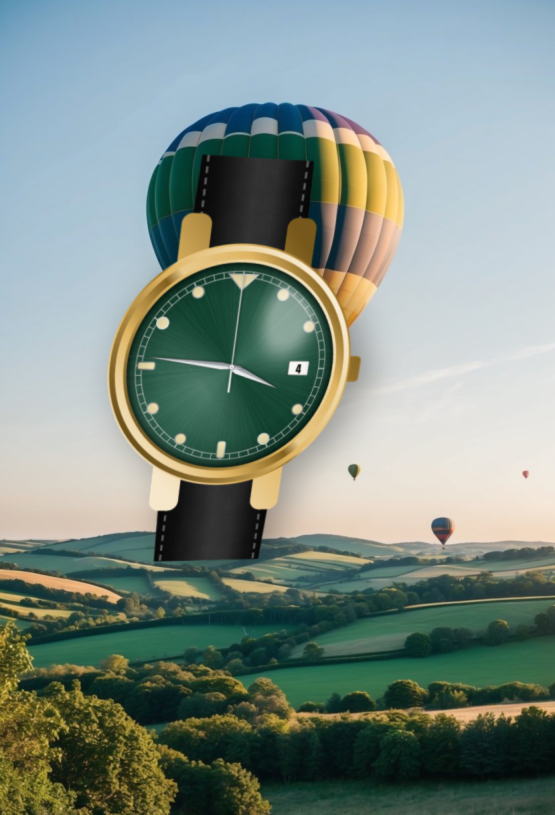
3:46:00
